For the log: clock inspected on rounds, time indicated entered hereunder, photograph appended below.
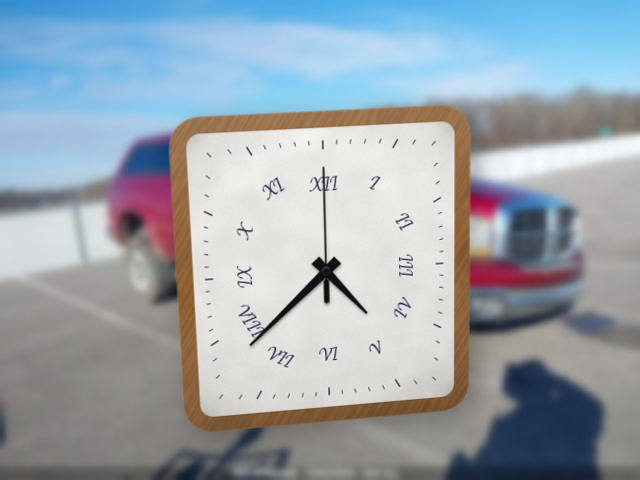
4:38:00
